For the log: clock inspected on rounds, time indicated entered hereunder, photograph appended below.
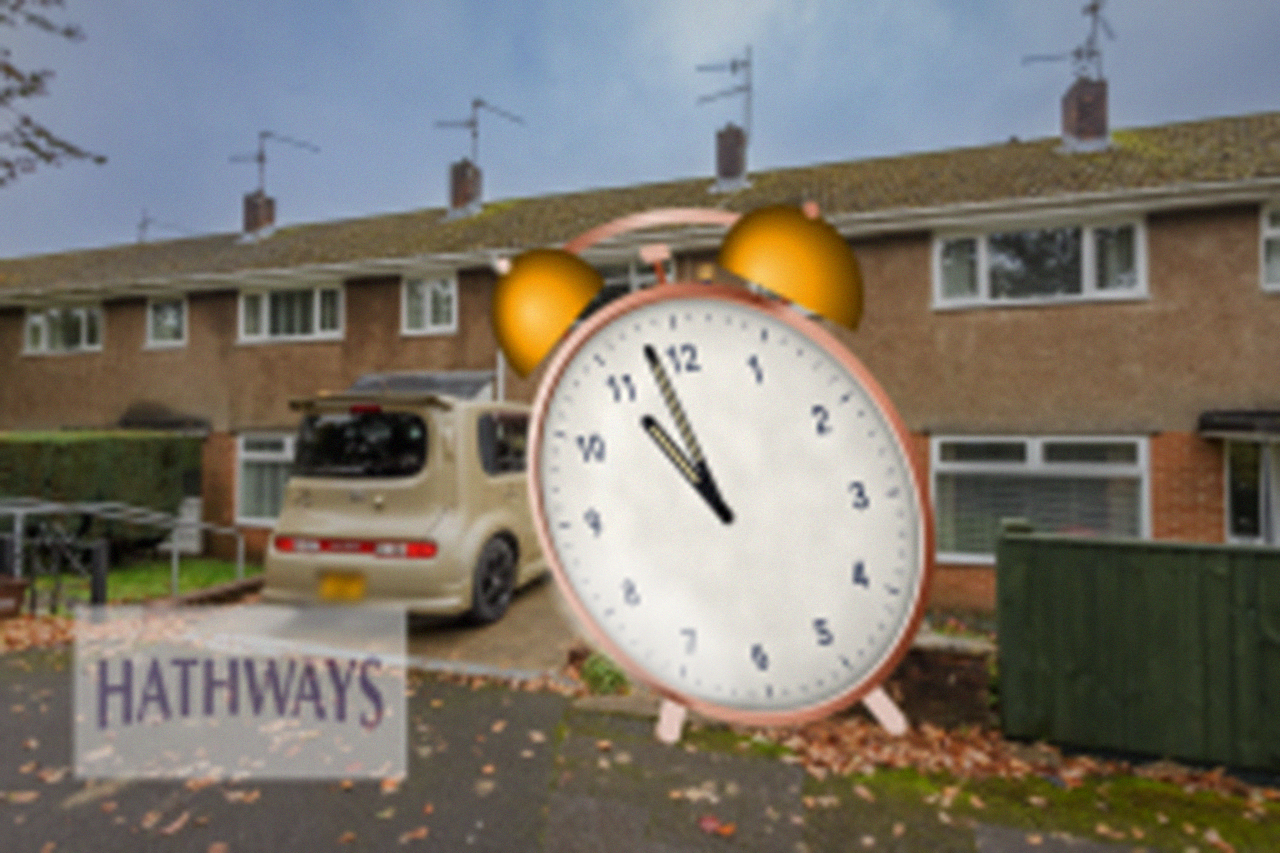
10:58
